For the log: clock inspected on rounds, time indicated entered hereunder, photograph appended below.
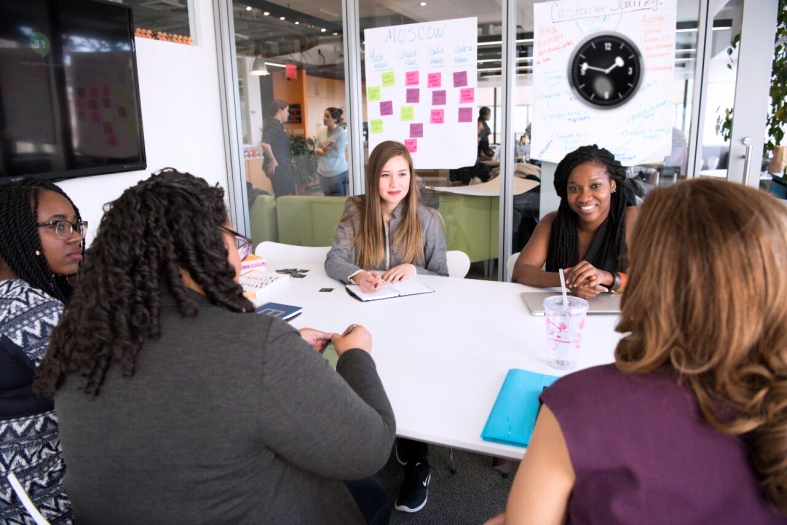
1:47
